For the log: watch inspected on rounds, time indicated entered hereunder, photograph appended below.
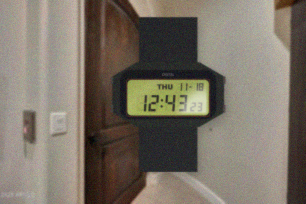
12:43
